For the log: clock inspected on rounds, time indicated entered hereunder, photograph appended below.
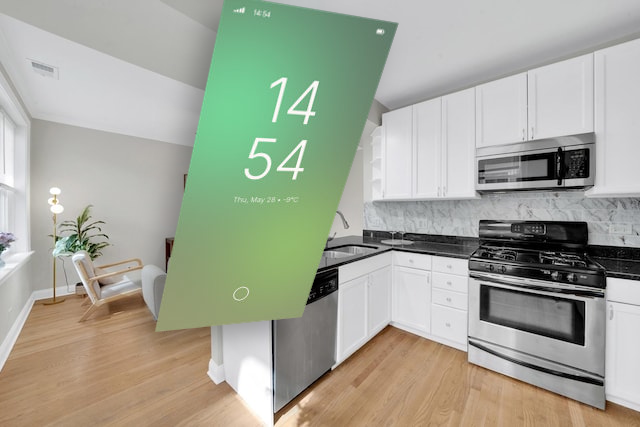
14:54
